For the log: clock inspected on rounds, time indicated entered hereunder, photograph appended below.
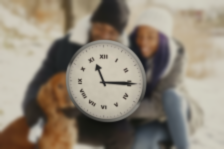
11:15
